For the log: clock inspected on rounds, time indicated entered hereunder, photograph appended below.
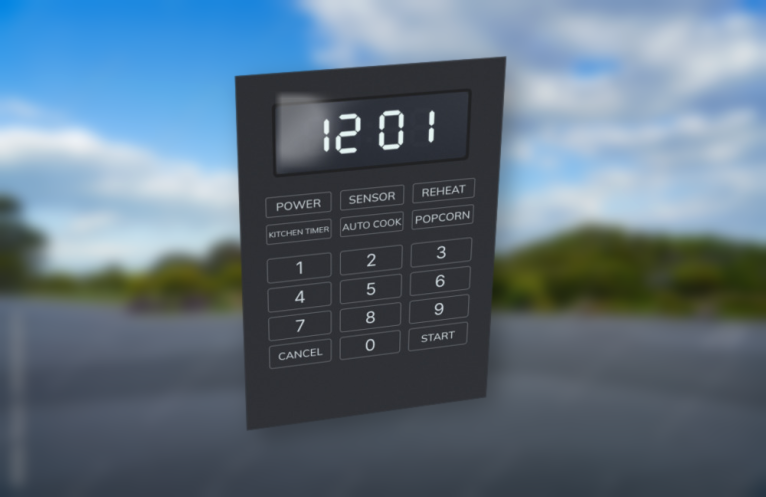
12:01
